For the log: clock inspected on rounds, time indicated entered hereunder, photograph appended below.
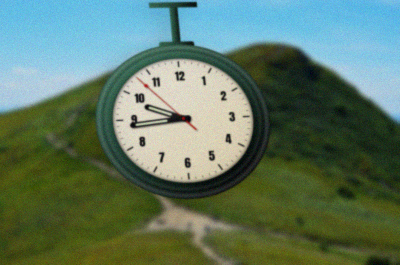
9:43:53
